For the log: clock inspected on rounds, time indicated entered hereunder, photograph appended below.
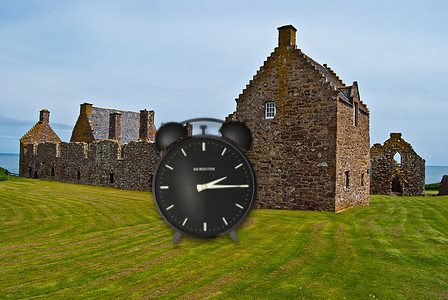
2:15
